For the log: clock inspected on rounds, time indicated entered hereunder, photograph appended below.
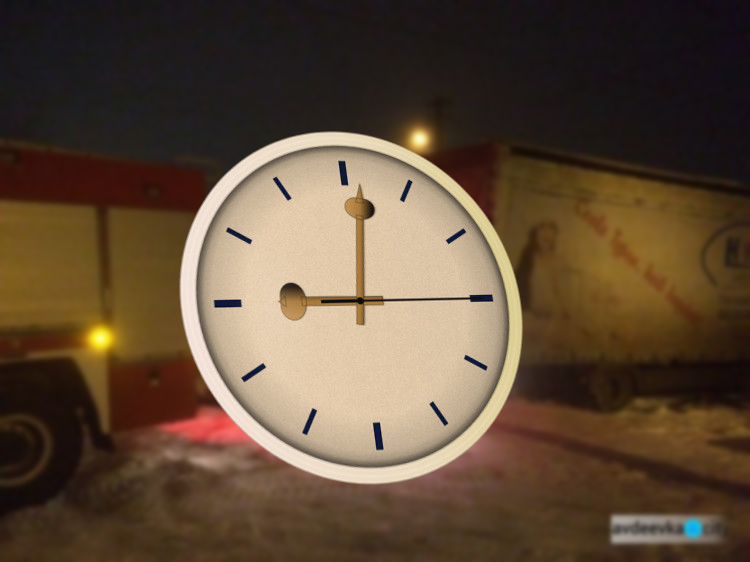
9:01:15
